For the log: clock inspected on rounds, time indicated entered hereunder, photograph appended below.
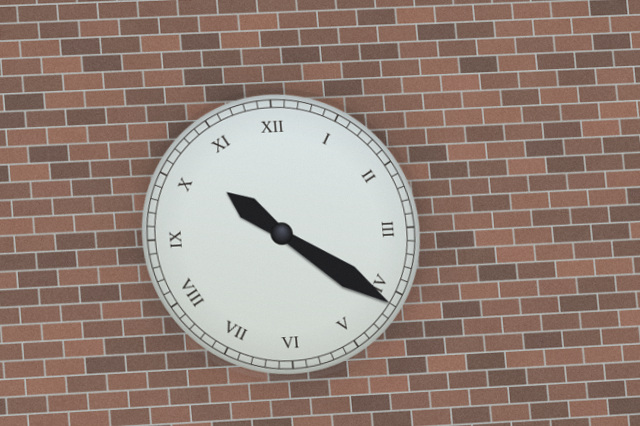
10:21
